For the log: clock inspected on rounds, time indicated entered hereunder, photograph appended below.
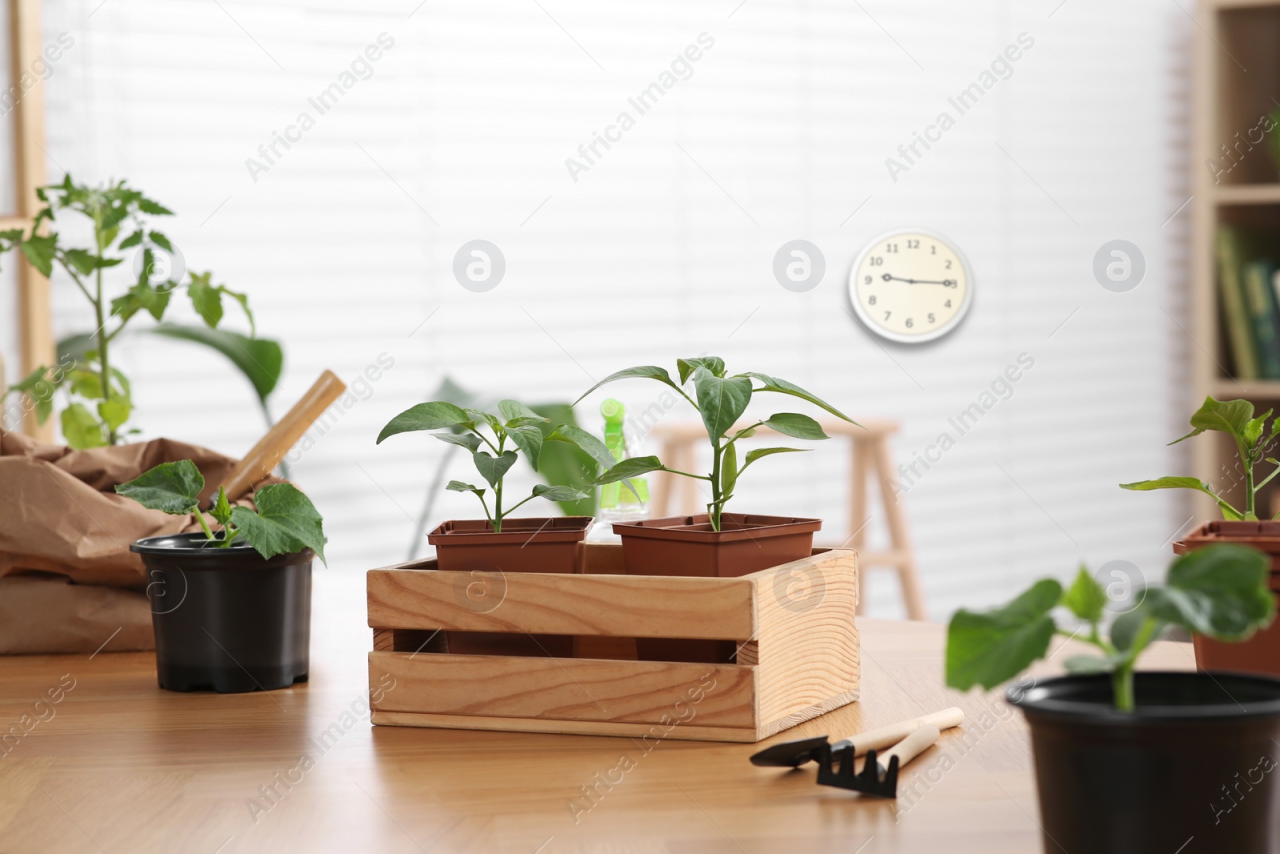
9:15
